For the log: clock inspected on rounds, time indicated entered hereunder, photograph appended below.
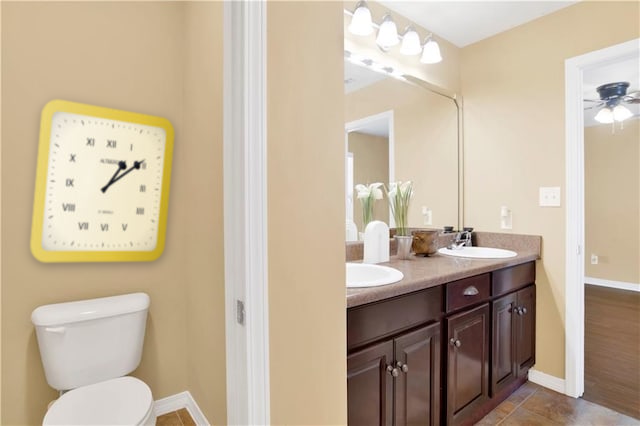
1:09
